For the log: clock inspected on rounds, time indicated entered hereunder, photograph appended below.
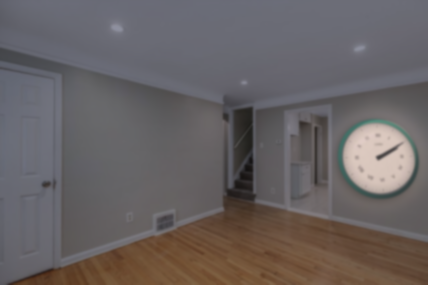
2:10
